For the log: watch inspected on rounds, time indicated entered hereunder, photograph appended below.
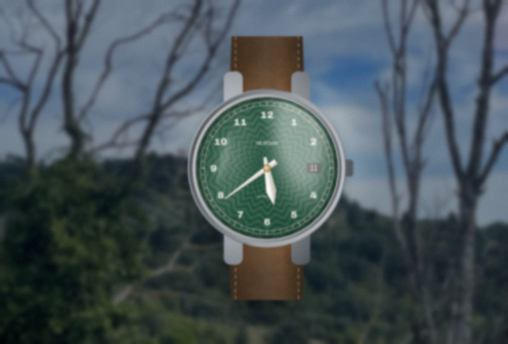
5:39
